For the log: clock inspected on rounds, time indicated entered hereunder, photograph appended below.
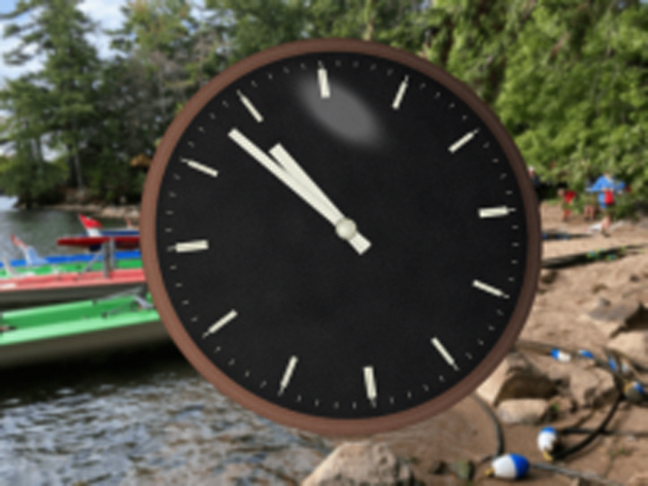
10:53
